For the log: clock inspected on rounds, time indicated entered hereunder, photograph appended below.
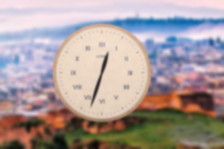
12:33
